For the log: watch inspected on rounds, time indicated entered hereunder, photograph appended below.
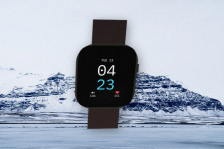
4:23
